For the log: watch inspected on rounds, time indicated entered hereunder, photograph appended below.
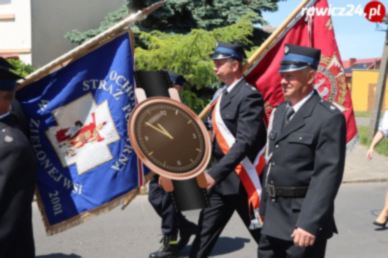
10:51
